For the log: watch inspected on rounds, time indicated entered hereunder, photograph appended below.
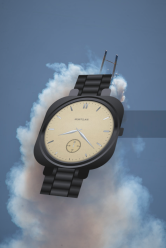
8:22
